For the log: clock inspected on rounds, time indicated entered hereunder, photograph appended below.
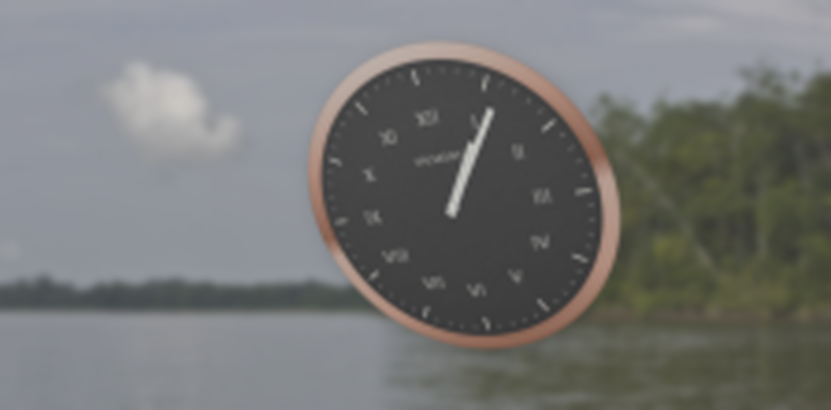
1:06
